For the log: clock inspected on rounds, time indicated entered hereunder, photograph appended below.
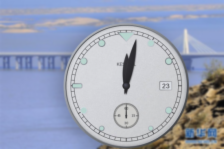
12:02
